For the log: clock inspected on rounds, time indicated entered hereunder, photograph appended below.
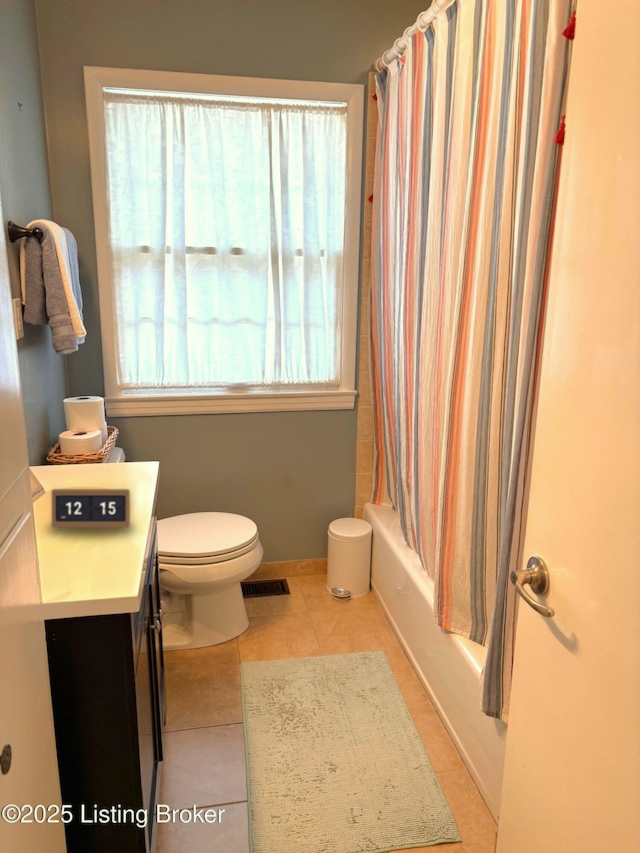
12:15
